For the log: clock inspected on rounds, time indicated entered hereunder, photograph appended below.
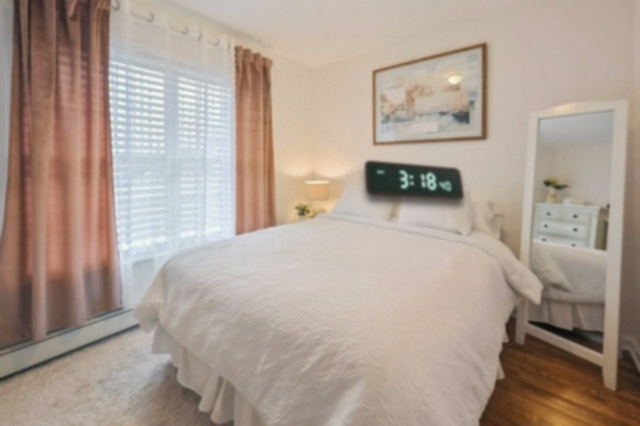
3:18
